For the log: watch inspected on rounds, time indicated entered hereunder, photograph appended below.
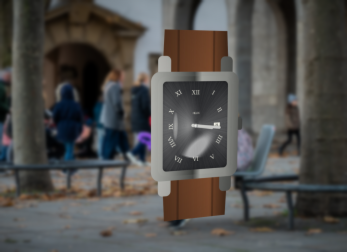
3:16
